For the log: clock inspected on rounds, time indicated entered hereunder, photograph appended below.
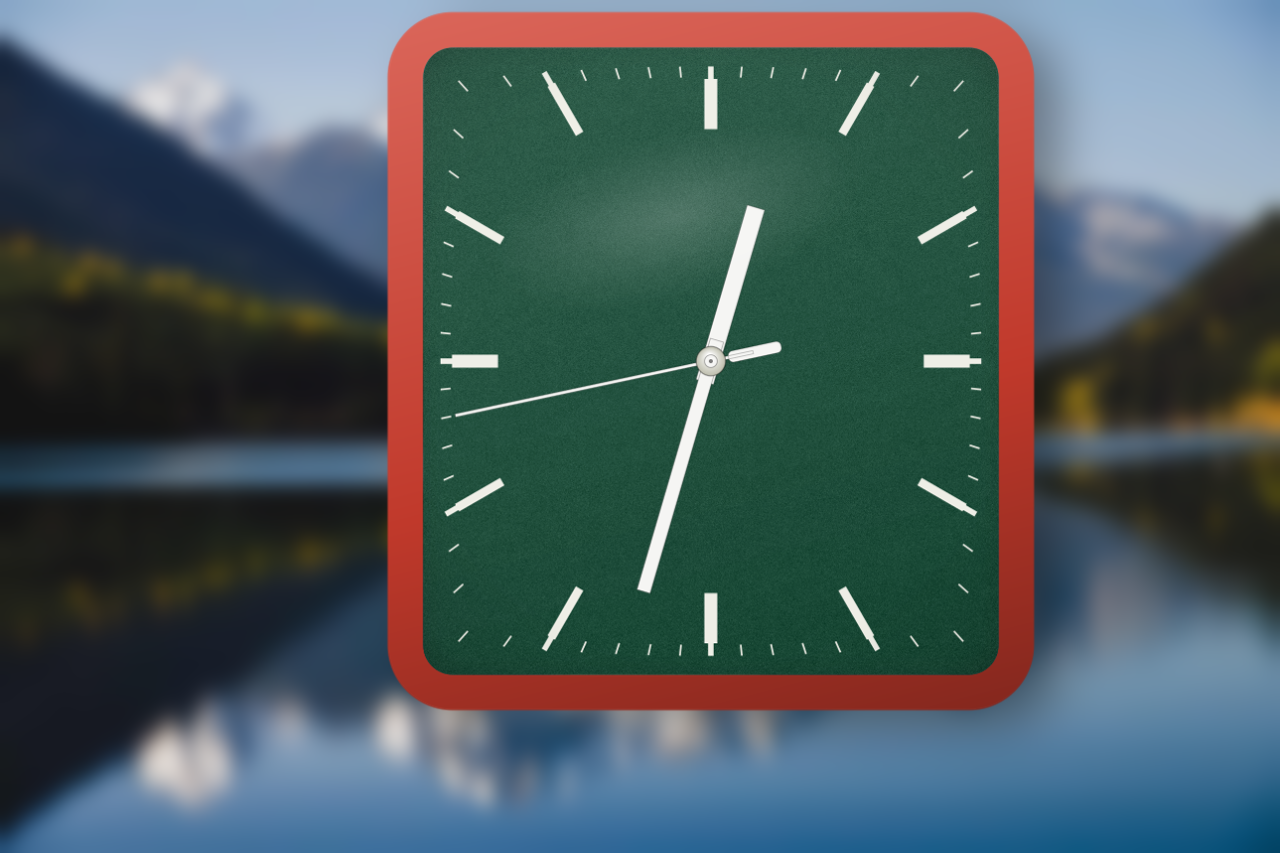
12:32:43
